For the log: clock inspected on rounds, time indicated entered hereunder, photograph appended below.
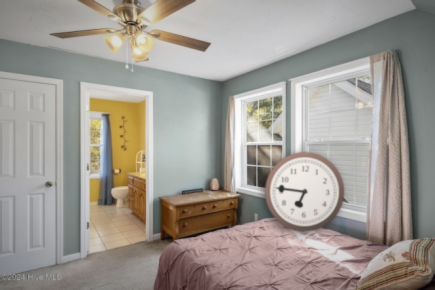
6:46
